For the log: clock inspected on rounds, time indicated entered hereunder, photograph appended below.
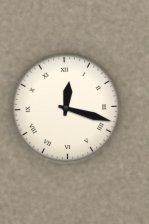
12:18
